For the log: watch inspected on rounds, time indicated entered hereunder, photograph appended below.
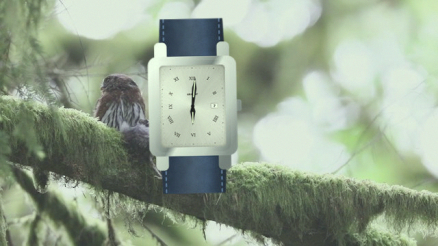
6:01
